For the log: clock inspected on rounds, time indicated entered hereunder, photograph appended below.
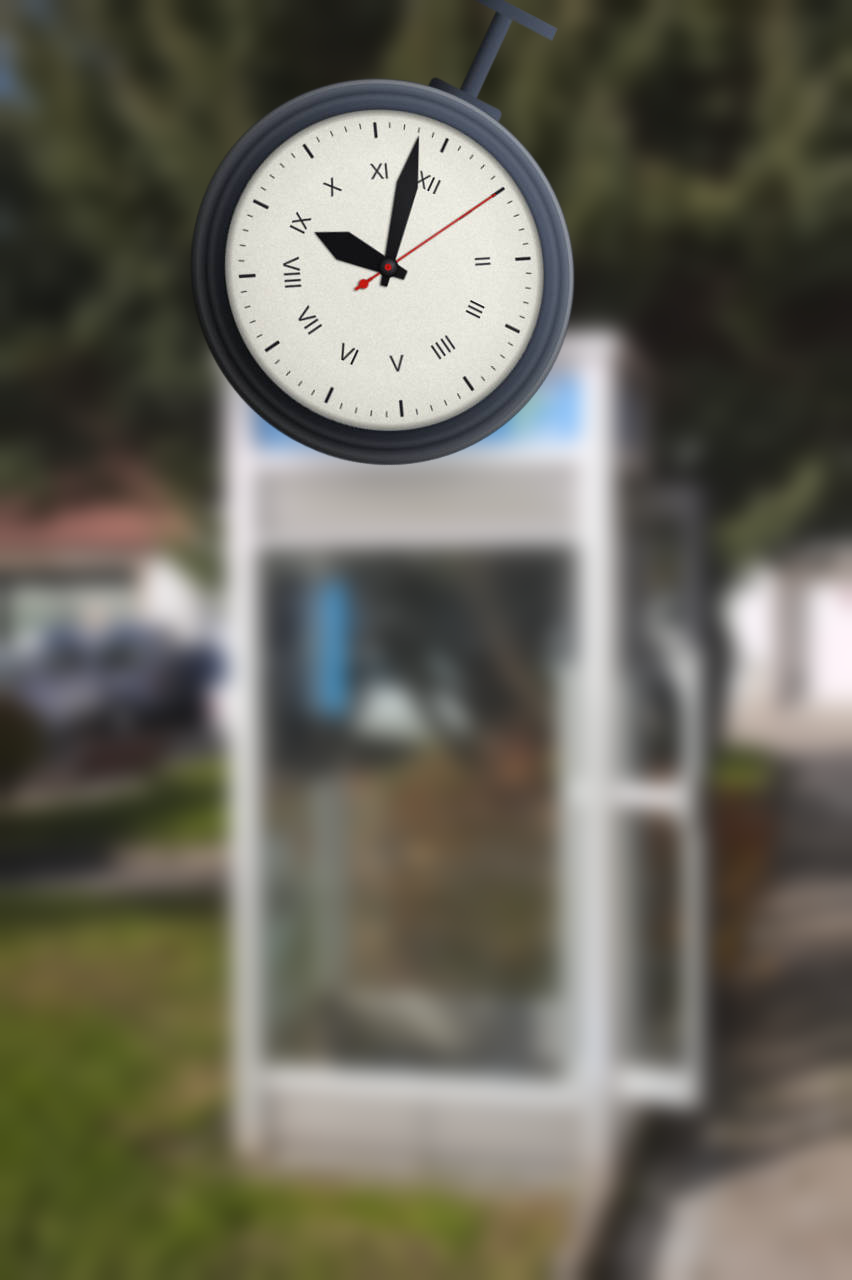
8:58:05
